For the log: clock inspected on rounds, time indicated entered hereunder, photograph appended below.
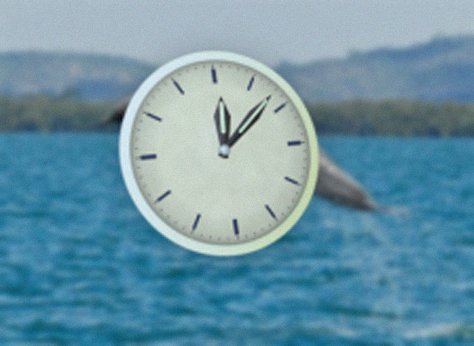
12:08
